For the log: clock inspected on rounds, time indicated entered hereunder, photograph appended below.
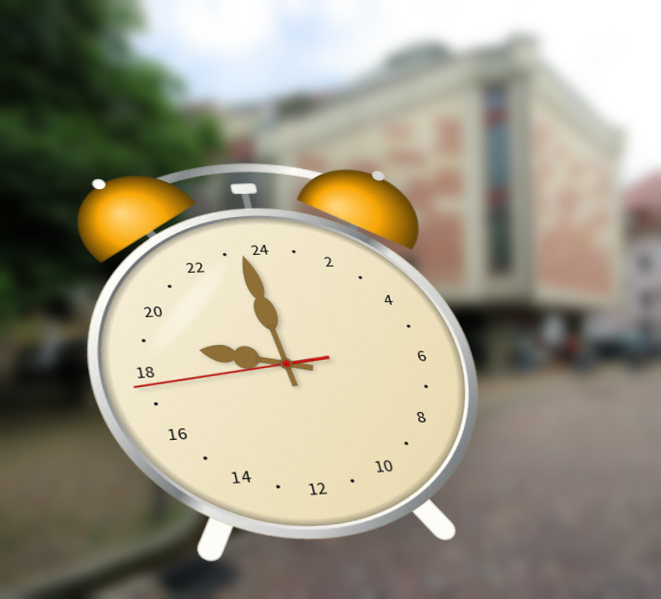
18:58:44
